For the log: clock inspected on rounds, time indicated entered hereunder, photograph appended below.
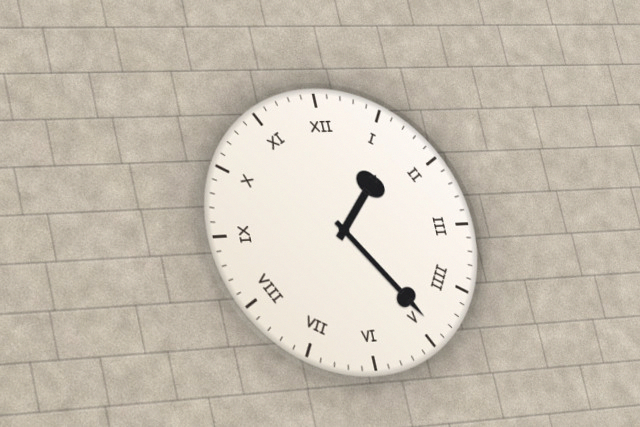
1:24
